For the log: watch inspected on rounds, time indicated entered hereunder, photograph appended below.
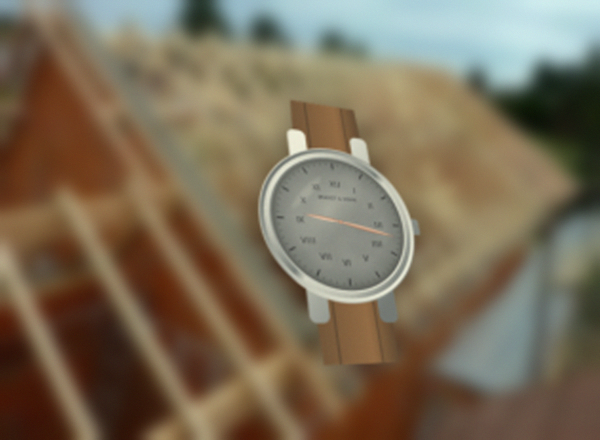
9:17
